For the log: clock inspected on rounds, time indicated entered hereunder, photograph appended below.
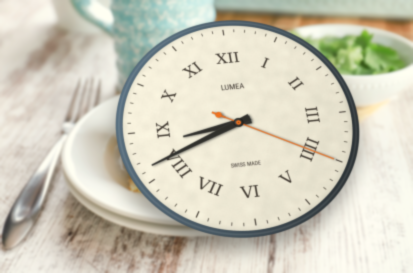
8:41:20
